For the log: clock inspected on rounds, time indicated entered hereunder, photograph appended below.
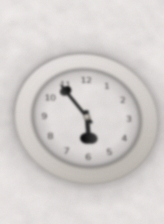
5:54
